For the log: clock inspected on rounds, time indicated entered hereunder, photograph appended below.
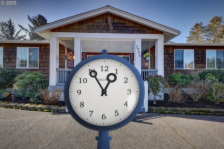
12:55
